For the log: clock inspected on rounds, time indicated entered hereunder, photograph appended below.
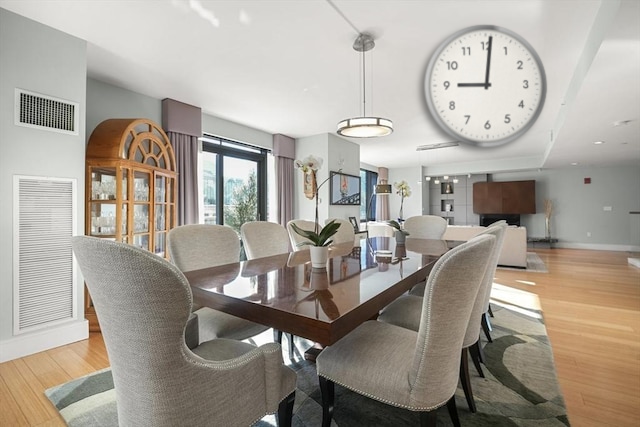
9:01
